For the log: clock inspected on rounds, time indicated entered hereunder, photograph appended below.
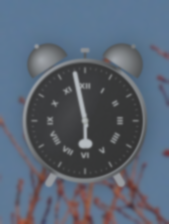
5:58
